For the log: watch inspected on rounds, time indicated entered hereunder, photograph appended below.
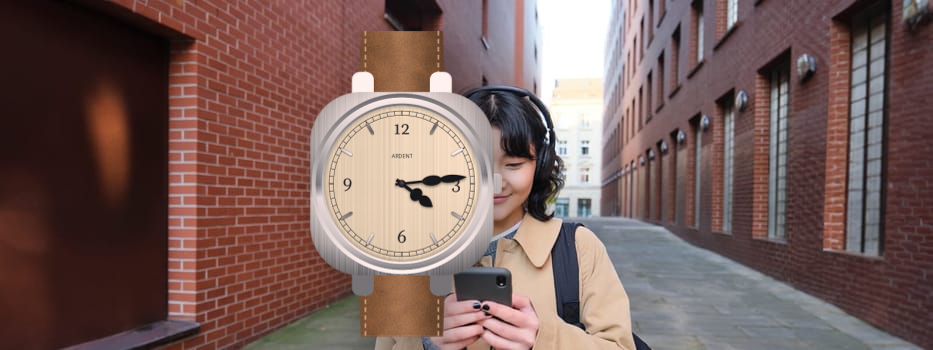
4:14
